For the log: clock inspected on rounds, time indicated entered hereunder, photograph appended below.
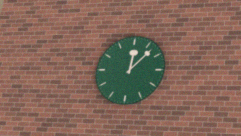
12:07
